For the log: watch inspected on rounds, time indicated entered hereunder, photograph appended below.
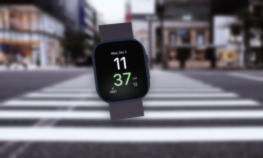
11:37
